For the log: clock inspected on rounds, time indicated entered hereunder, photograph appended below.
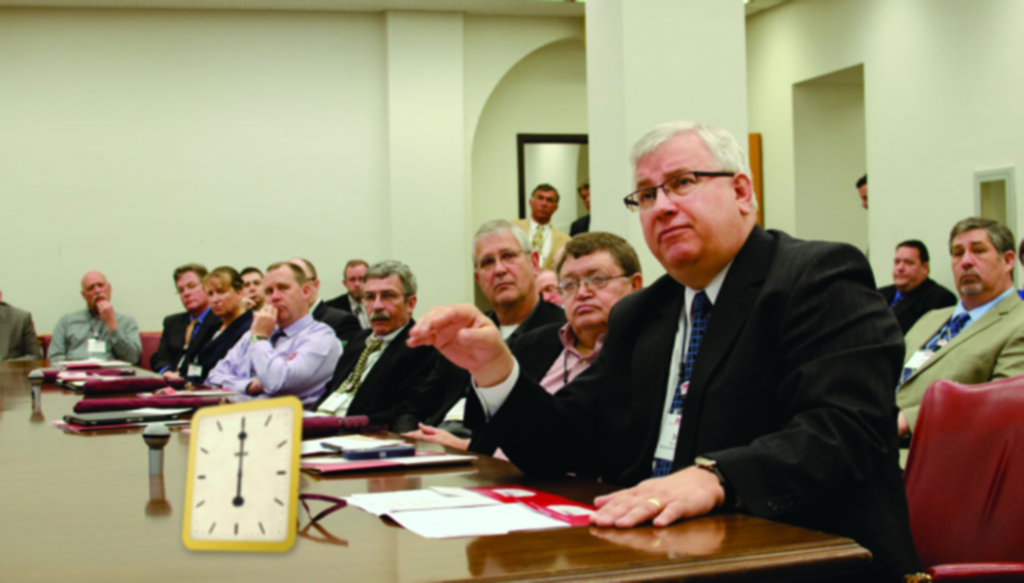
6:00
